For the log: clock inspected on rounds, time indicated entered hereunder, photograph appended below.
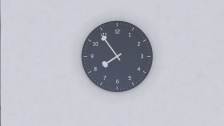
7:54
